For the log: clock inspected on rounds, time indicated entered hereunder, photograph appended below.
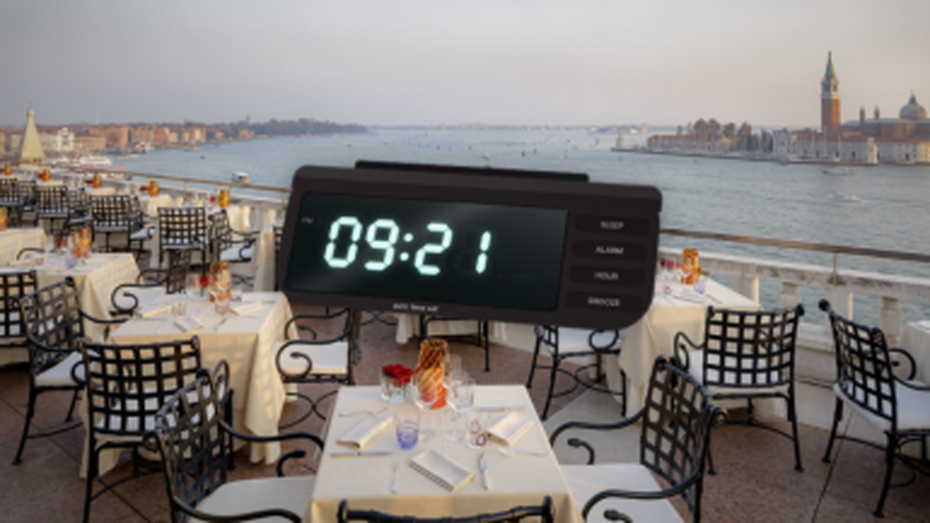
9:21
